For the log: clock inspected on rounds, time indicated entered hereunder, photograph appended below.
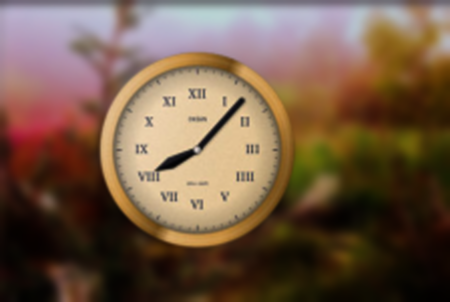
8:07
